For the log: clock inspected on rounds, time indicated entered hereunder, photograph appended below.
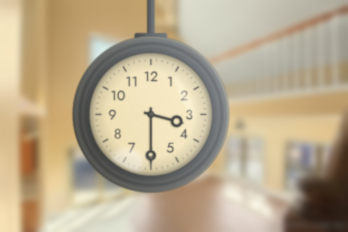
3:30
